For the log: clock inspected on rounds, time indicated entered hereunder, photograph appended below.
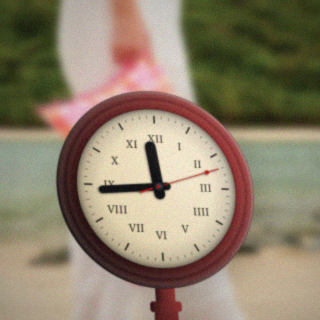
11:44:12
